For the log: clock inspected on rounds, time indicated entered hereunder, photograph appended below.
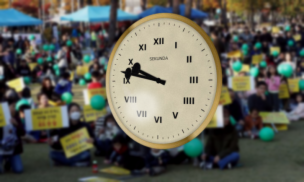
9:47
